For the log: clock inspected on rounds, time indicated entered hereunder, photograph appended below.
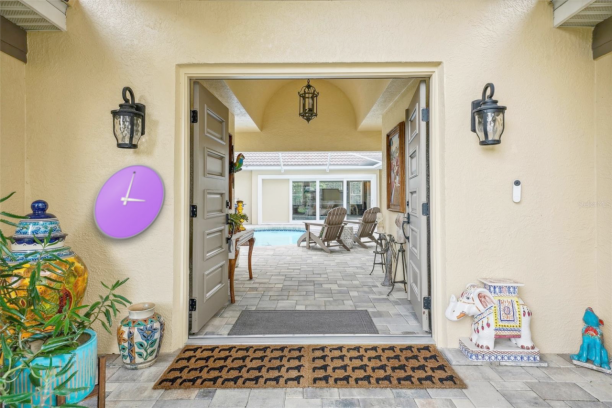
3:00
